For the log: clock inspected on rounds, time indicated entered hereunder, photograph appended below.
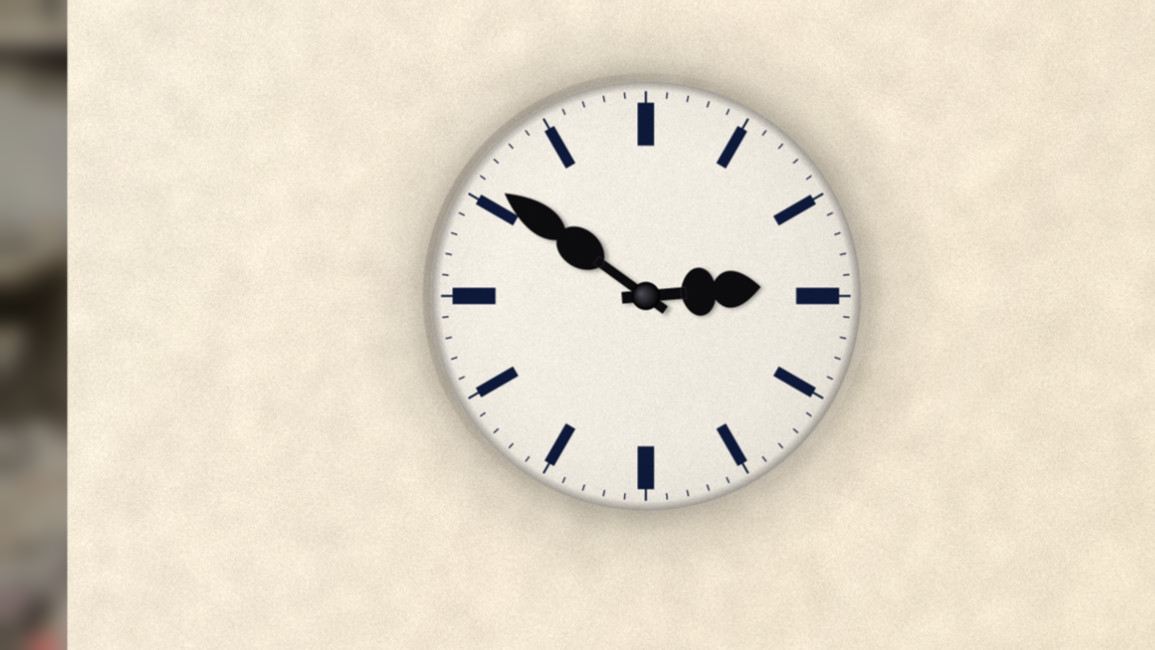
2:51
